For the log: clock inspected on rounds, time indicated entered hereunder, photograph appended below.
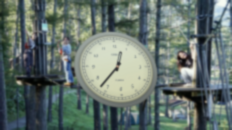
12:37
